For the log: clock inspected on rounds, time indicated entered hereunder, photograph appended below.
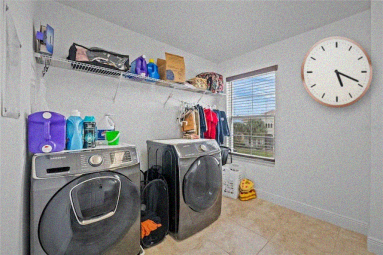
5:19
